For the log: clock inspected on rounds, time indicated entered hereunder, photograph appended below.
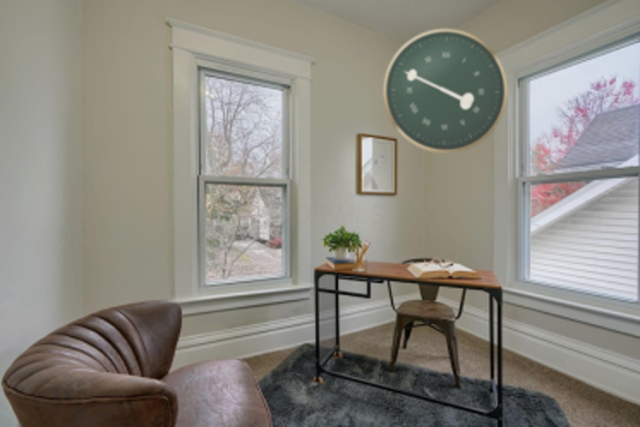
3:49
